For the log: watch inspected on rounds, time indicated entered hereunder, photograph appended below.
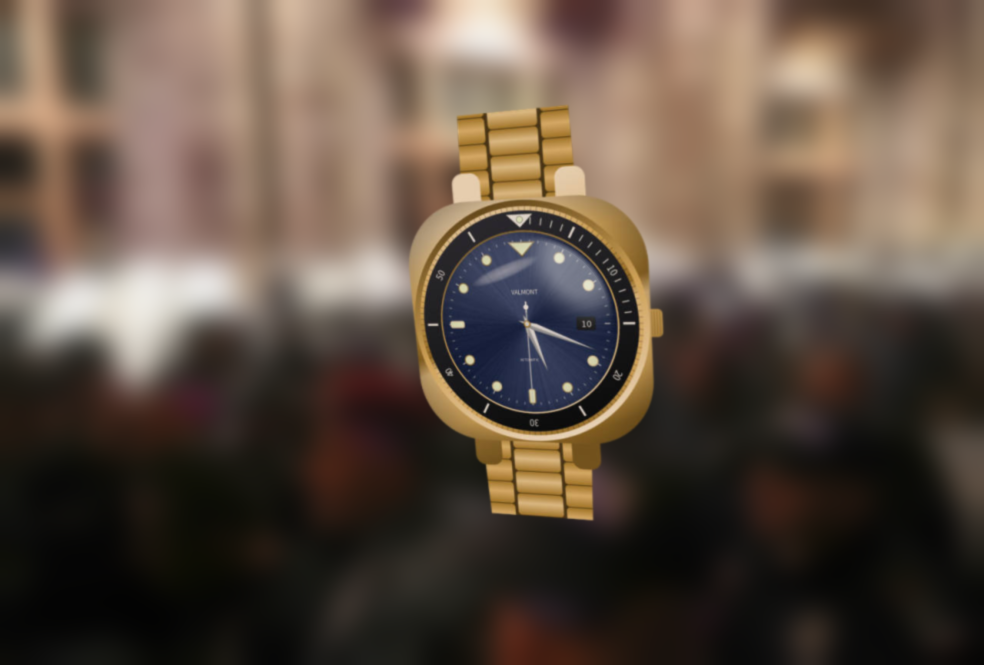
5:18:30
